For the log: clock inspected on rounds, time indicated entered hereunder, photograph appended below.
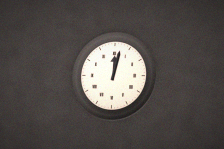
12:02
